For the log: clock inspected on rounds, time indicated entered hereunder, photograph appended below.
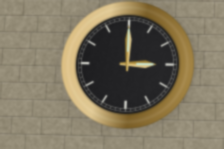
3:00
